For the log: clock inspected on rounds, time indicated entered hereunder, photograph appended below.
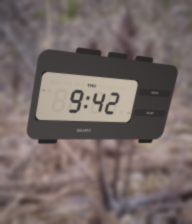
9:42
